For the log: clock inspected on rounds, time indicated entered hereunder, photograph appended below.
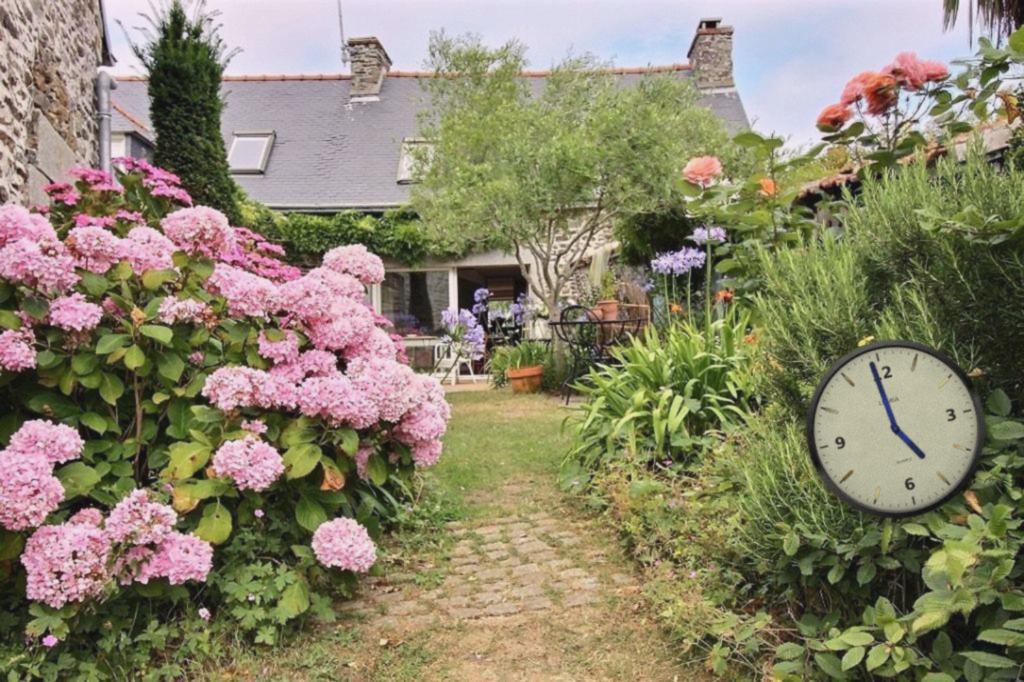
4:59
